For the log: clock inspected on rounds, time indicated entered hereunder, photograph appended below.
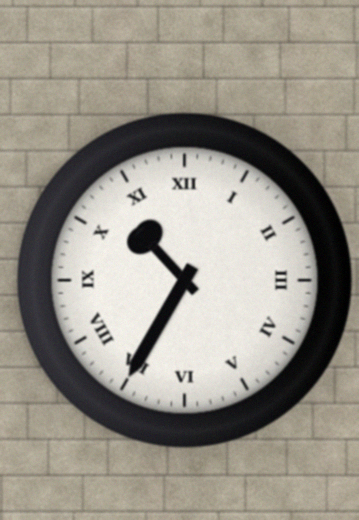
10:35
